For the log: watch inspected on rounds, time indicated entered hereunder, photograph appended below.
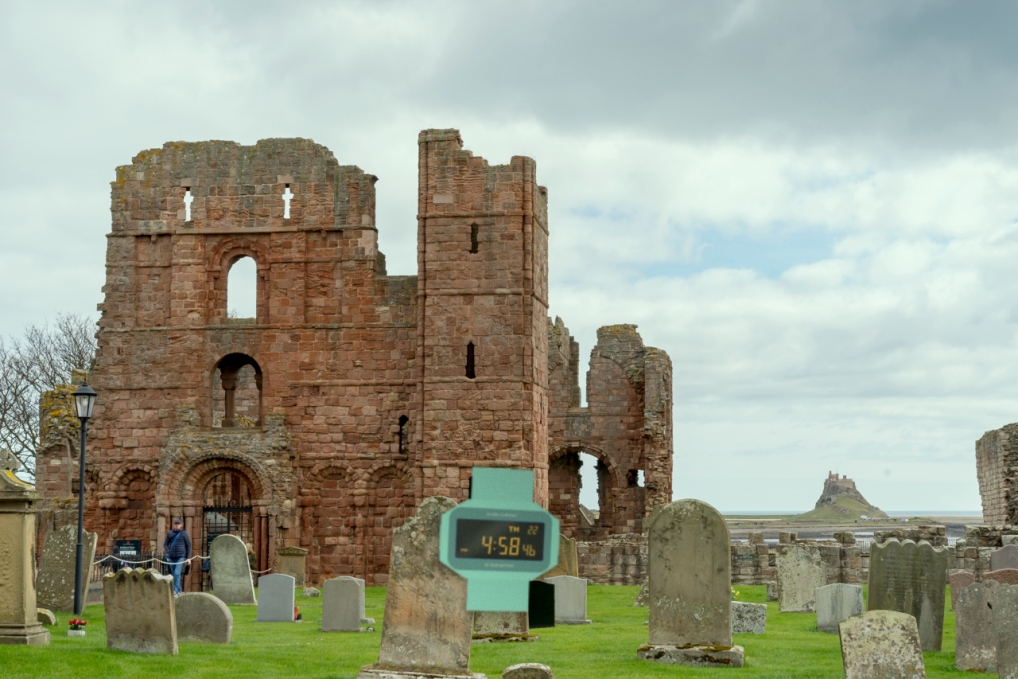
4:58:46
